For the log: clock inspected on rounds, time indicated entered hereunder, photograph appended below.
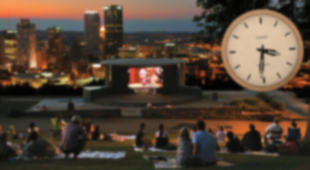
3:31
